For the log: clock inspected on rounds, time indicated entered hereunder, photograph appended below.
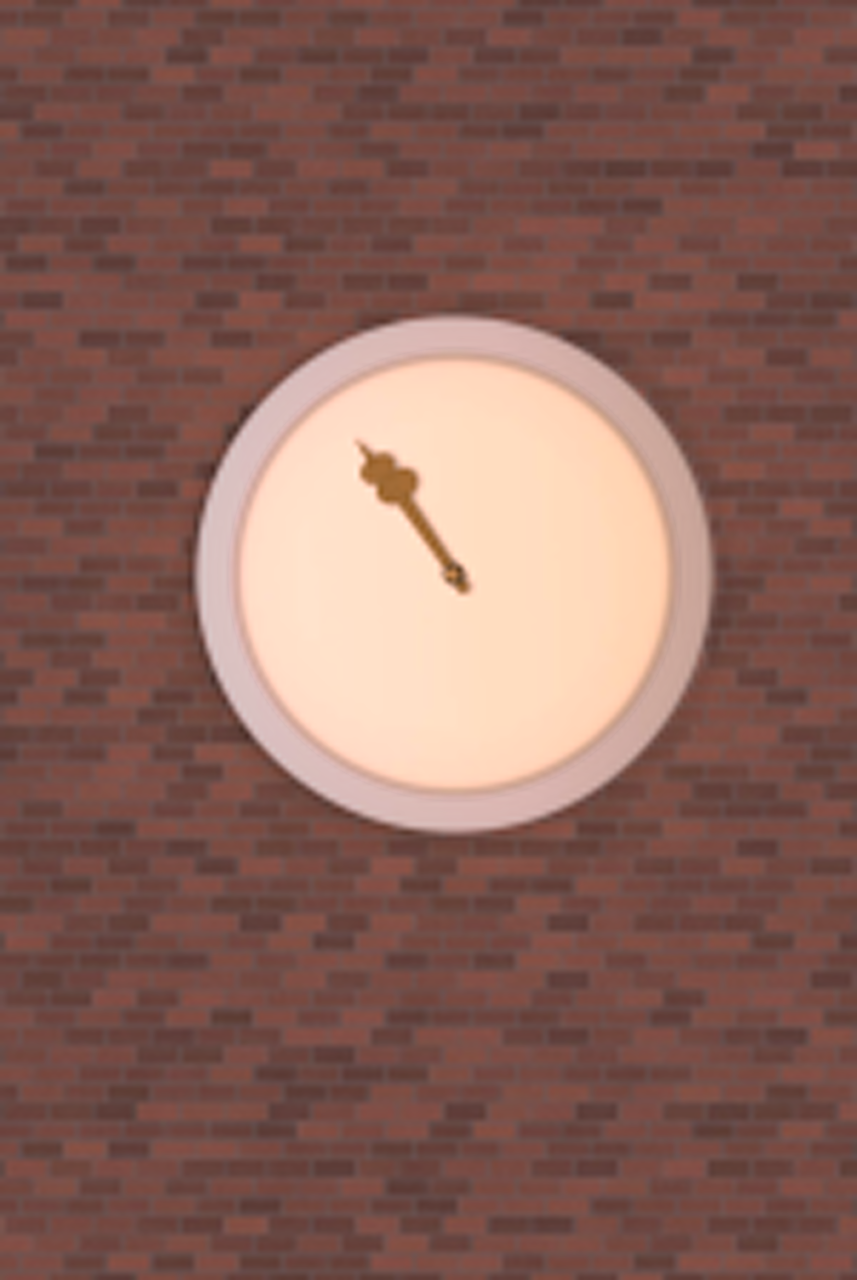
10:54
